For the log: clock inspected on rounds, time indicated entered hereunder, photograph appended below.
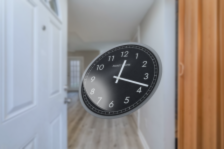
12:18
